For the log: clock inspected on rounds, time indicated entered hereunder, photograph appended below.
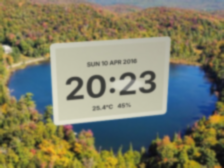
20:23
